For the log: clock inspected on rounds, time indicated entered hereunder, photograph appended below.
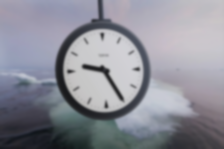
9:25
